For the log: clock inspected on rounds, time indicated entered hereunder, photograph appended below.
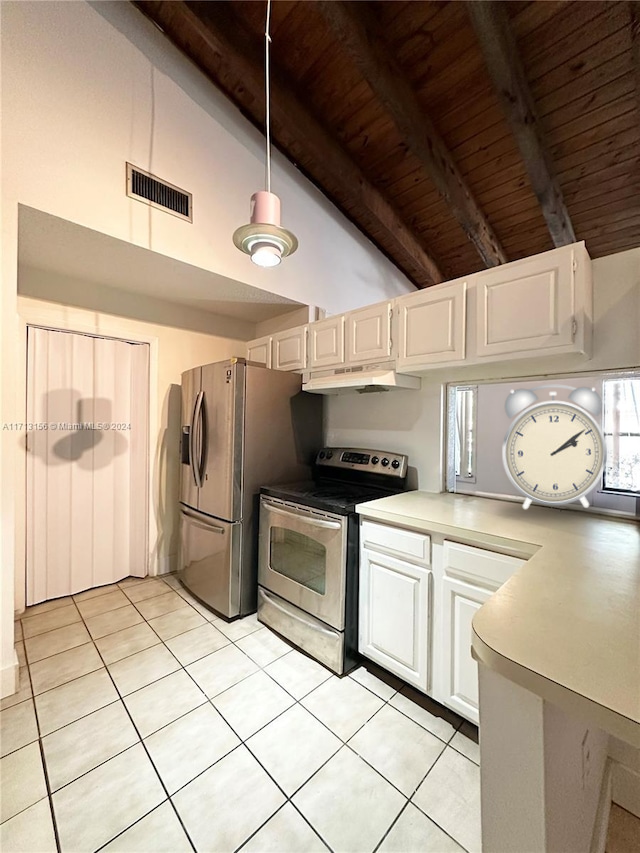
2:09
